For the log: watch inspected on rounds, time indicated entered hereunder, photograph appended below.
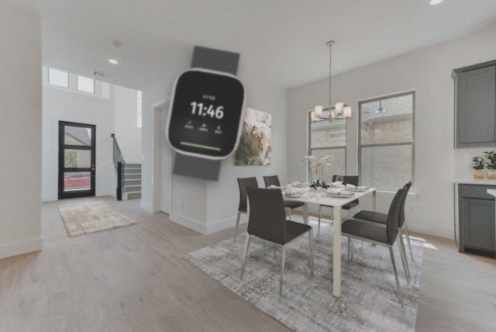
11:46
